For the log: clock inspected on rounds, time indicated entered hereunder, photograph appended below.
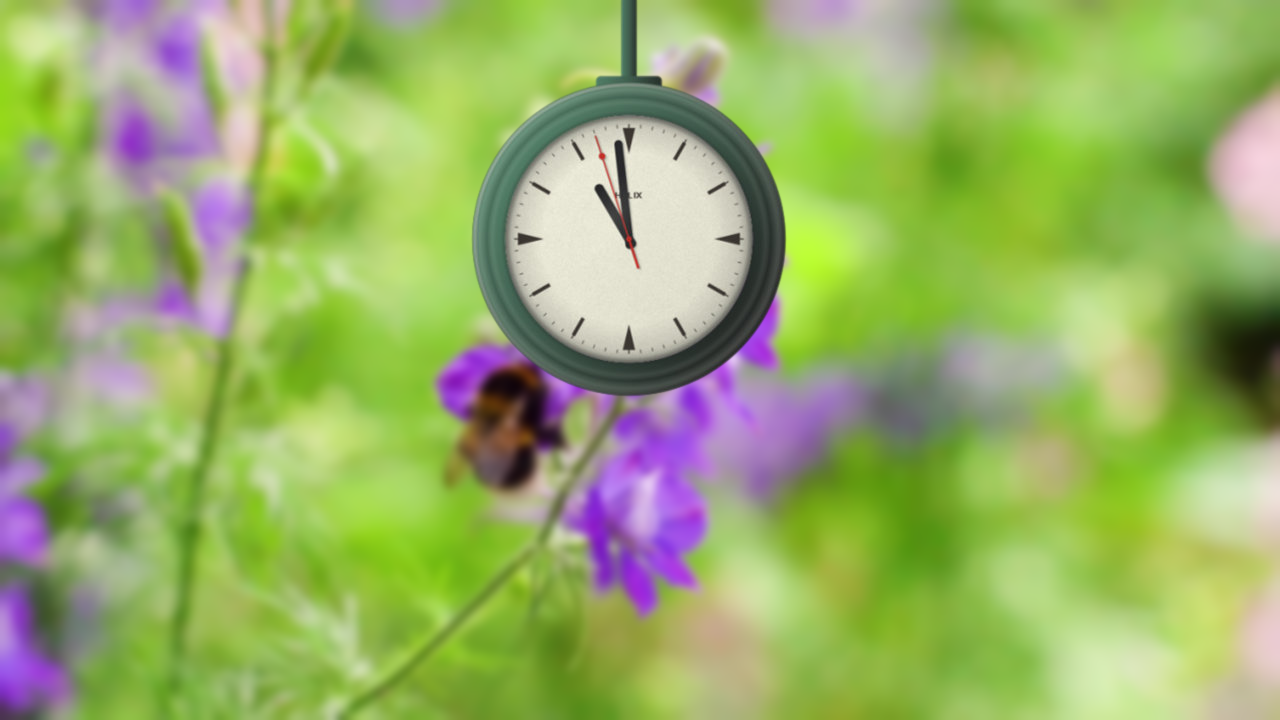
10:58:57
